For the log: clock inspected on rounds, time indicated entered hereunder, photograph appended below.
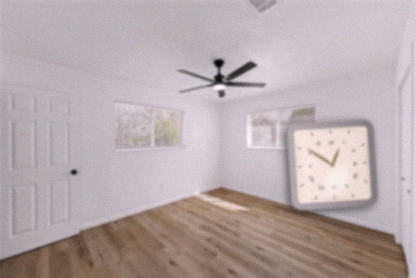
12:51
